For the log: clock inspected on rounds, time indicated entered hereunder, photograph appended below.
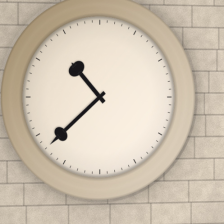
10:38
